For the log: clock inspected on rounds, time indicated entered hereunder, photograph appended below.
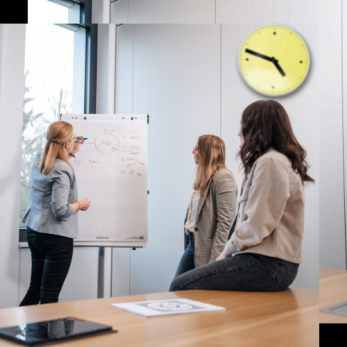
4:48
